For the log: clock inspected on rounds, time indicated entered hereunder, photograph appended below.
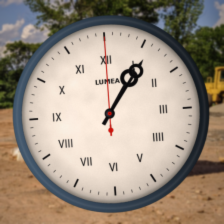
1:06:00
